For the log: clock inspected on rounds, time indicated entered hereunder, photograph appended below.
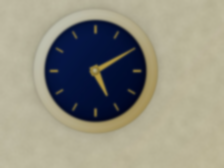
5:10
